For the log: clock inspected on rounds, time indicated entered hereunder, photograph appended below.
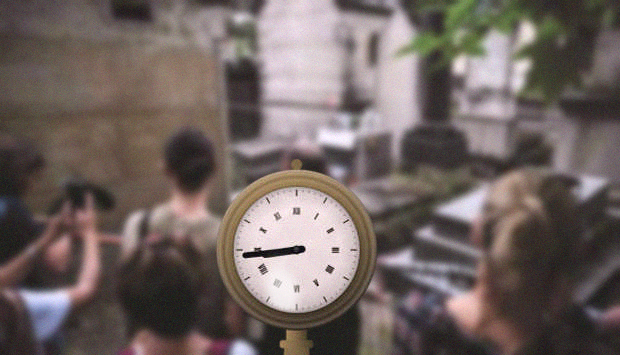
8:44
